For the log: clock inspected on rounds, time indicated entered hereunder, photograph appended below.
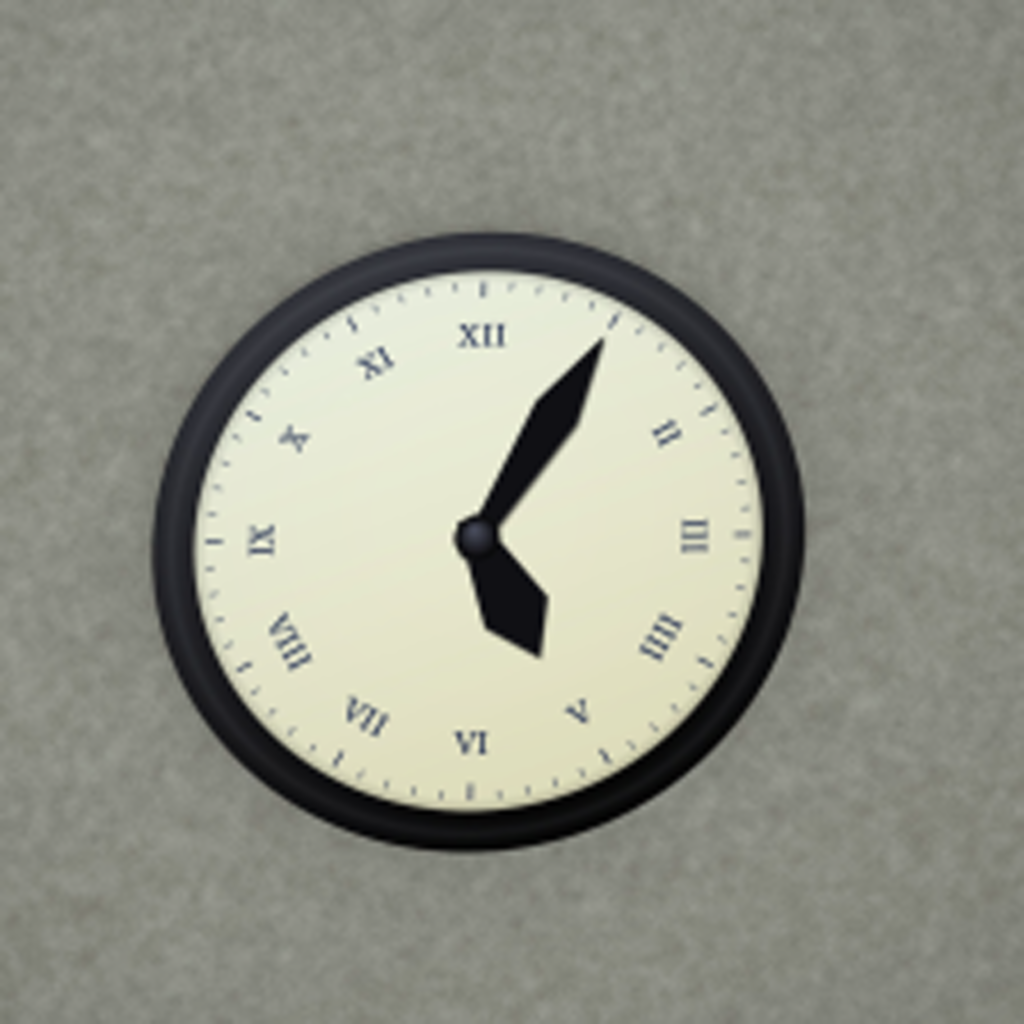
5:05
